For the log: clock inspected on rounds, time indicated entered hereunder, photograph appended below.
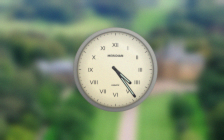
4:24
